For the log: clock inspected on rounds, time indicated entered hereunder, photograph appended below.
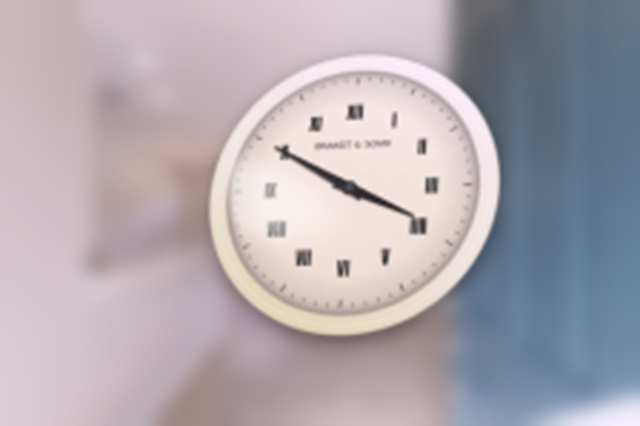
3:50
